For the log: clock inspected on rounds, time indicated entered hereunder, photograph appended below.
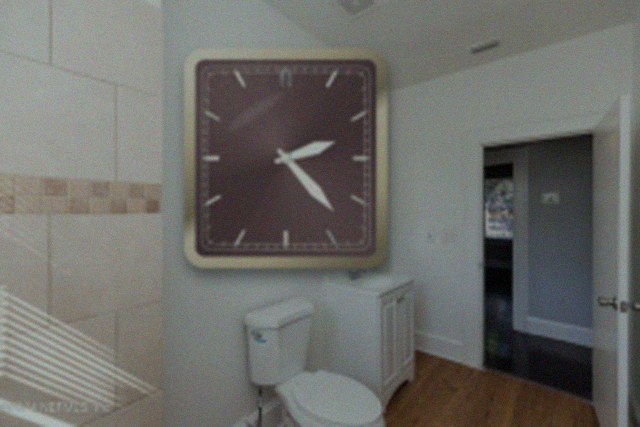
2:23
